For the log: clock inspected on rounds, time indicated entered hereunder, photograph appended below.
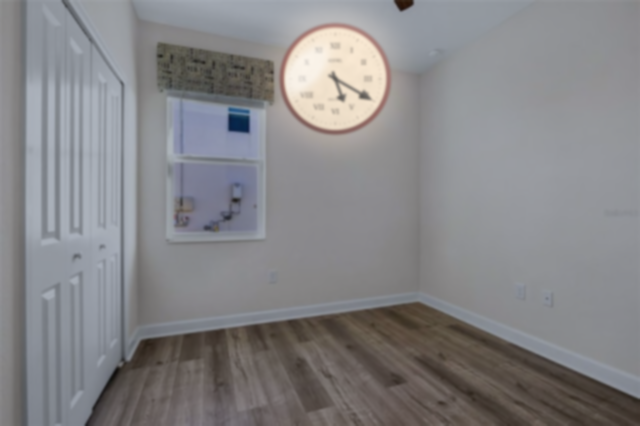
5:20
